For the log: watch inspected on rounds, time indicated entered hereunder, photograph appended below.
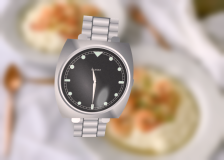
11:30
